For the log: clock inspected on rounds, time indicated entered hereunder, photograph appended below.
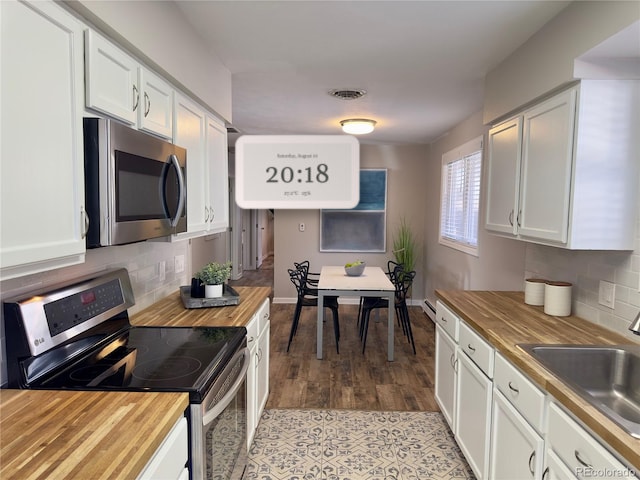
20:18
